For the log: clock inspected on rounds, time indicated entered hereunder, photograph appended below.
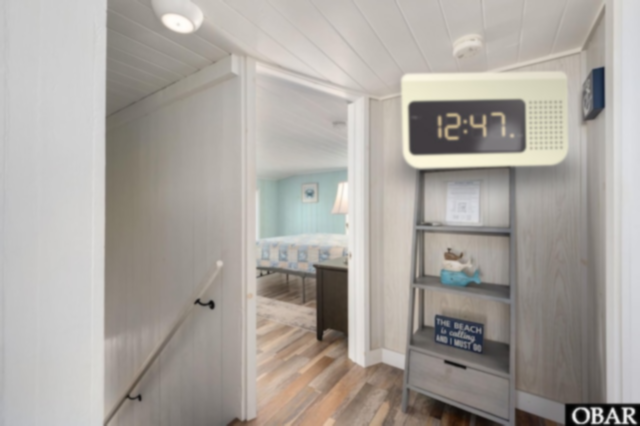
12:47
